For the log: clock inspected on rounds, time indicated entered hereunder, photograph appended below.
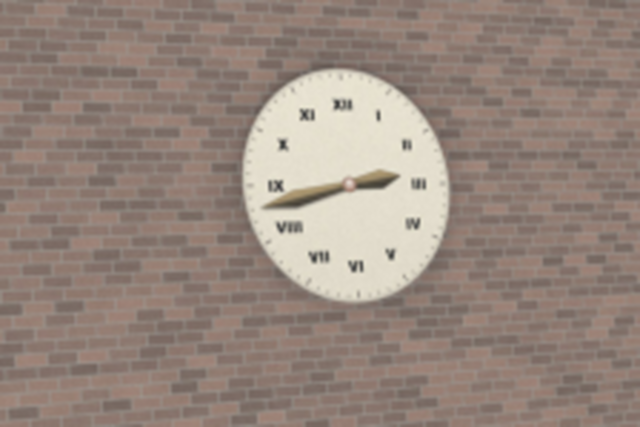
2:43
